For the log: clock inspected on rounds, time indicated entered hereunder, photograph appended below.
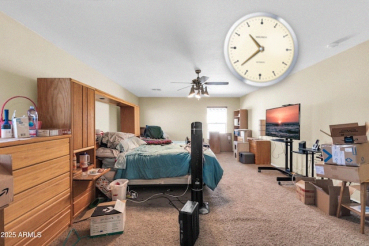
10:38
